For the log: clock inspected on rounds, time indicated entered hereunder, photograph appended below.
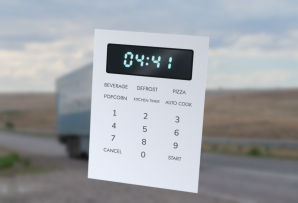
4:41
